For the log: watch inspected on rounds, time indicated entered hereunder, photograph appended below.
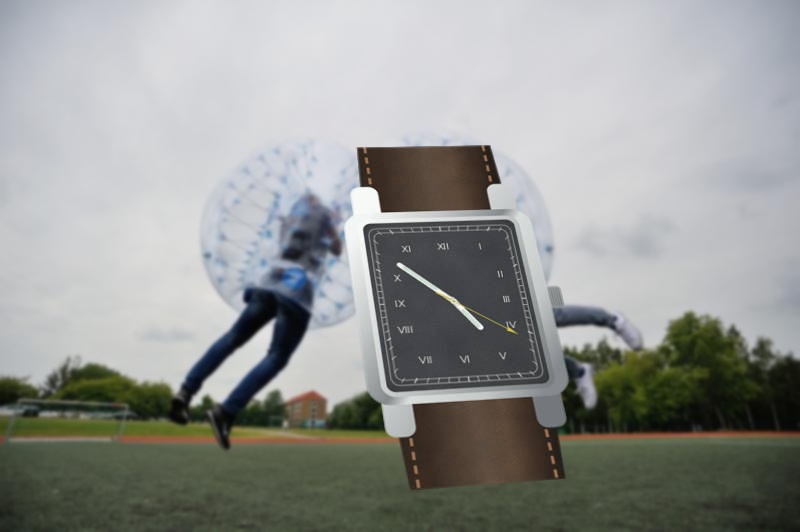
4:52:21
